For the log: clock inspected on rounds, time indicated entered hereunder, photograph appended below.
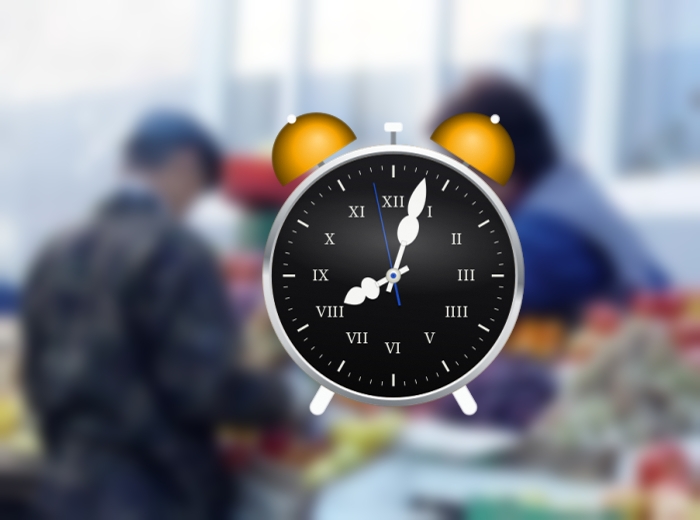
8:02:58
